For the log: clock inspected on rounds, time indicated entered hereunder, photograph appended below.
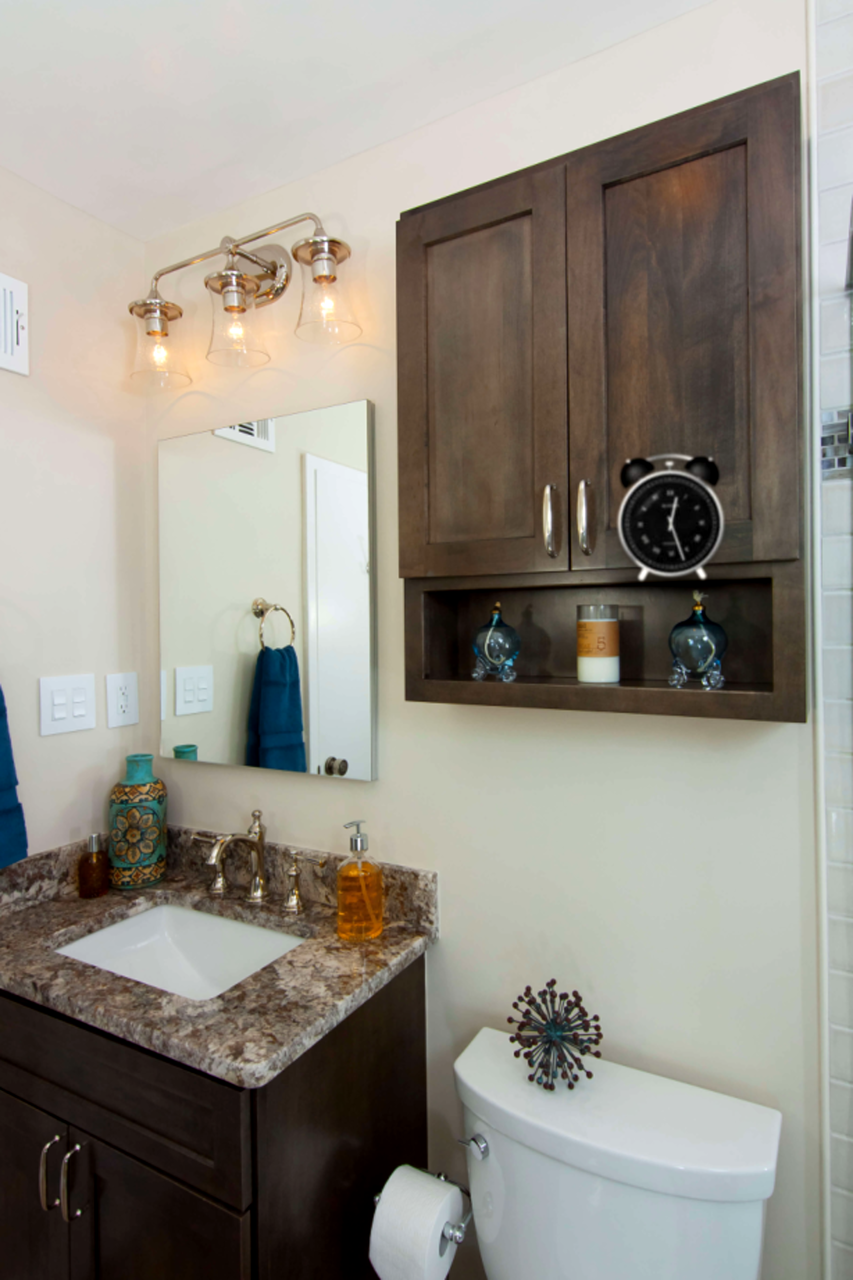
12:27
